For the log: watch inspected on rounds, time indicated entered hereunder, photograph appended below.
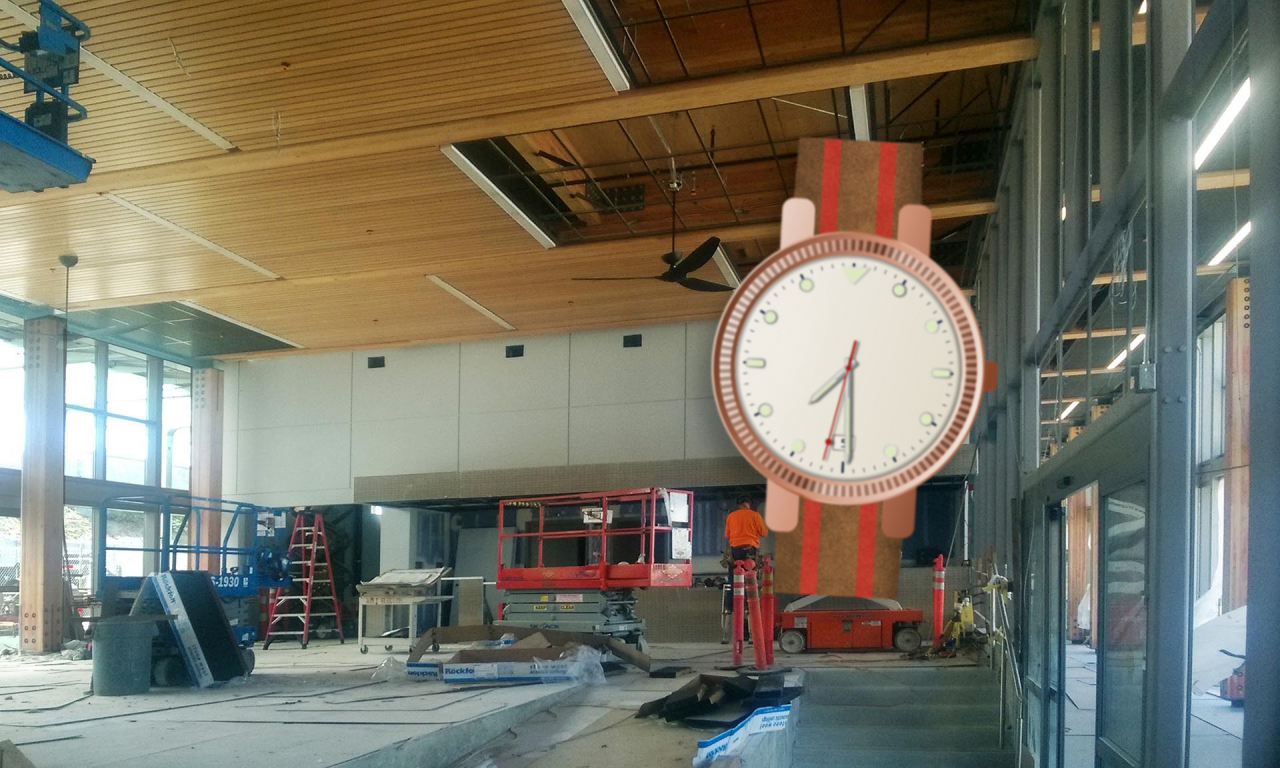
7:29:32
